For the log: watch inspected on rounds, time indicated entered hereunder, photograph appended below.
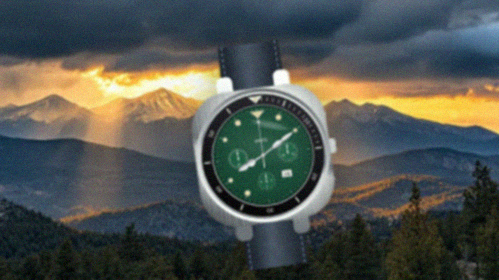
8:10
